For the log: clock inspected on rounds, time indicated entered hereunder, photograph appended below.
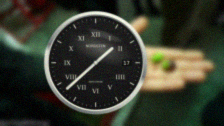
1:38
